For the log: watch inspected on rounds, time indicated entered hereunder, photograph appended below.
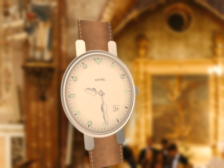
9:29
